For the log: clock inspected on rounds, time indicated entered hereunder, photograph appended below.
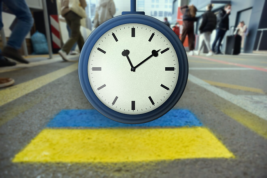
11:09
